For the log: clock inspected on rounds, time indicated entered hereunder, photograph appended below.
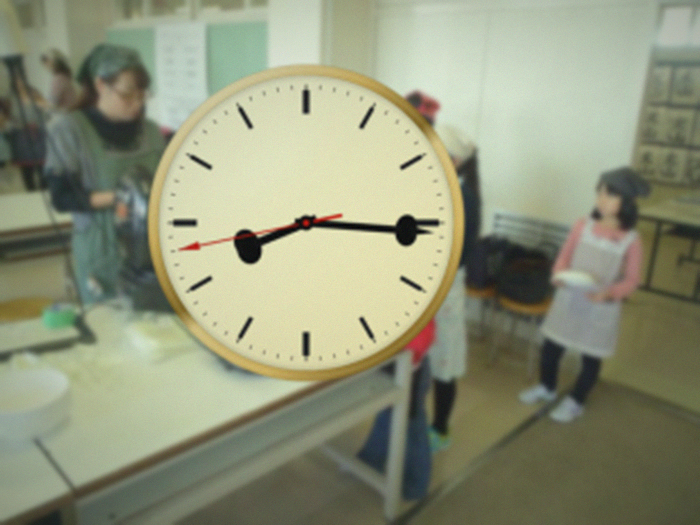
8:15:43
